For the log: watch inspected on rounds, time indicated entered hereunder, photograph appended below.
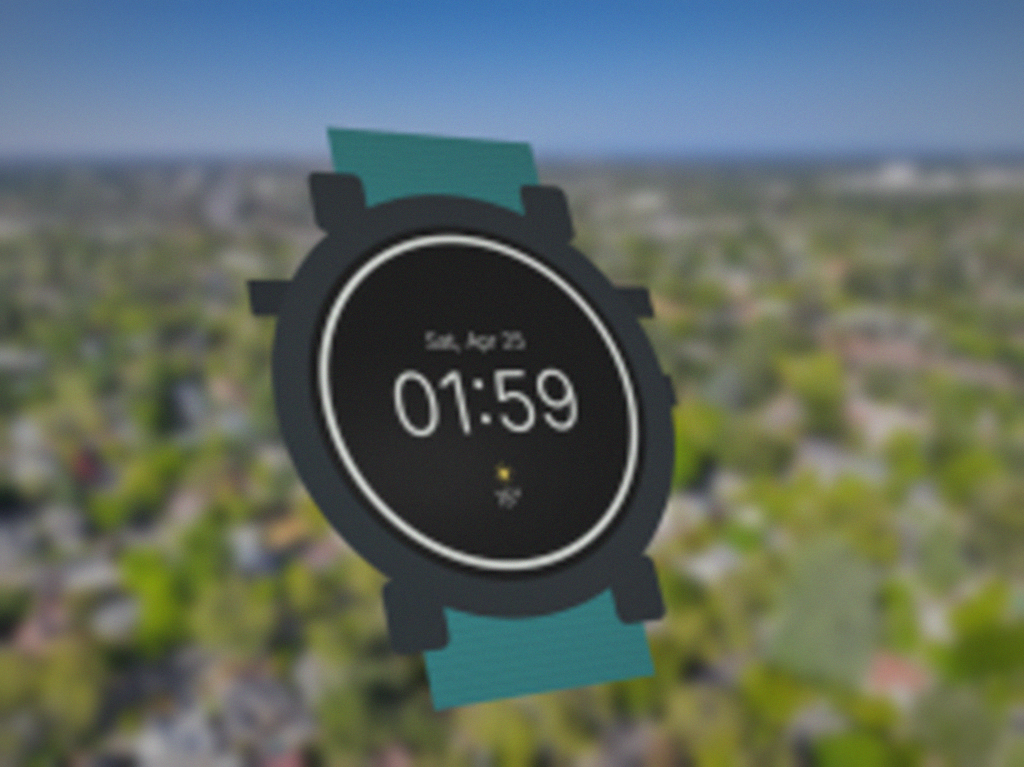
1:59
